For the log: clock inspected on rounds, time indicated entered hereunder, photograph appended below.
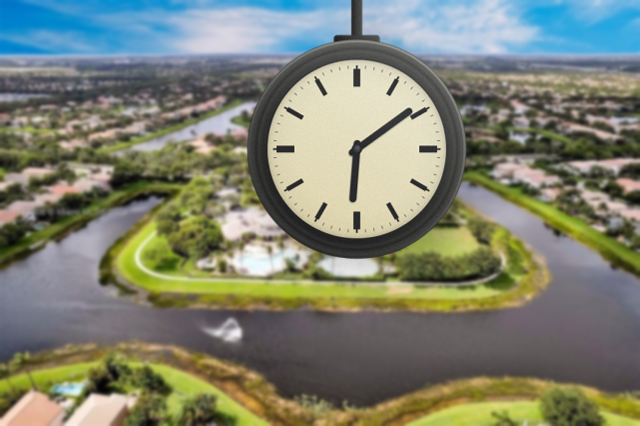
6:09
